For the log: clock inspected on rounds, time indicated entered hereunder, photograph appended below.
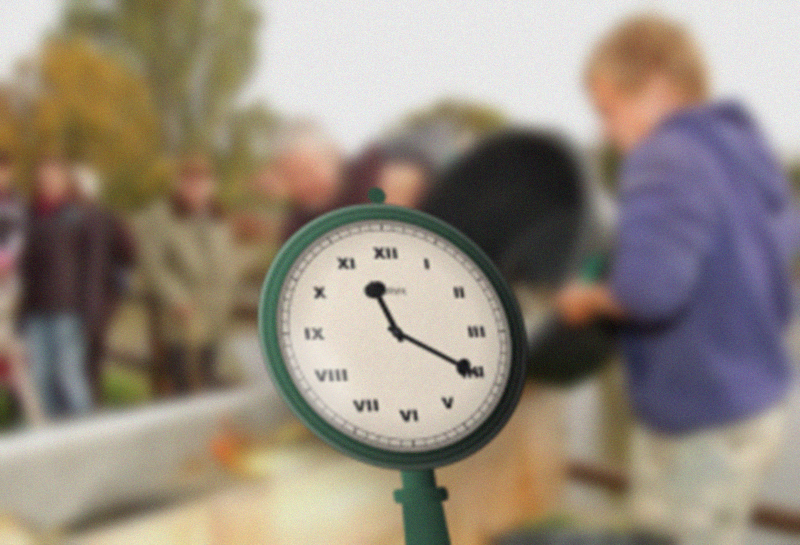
11:20
